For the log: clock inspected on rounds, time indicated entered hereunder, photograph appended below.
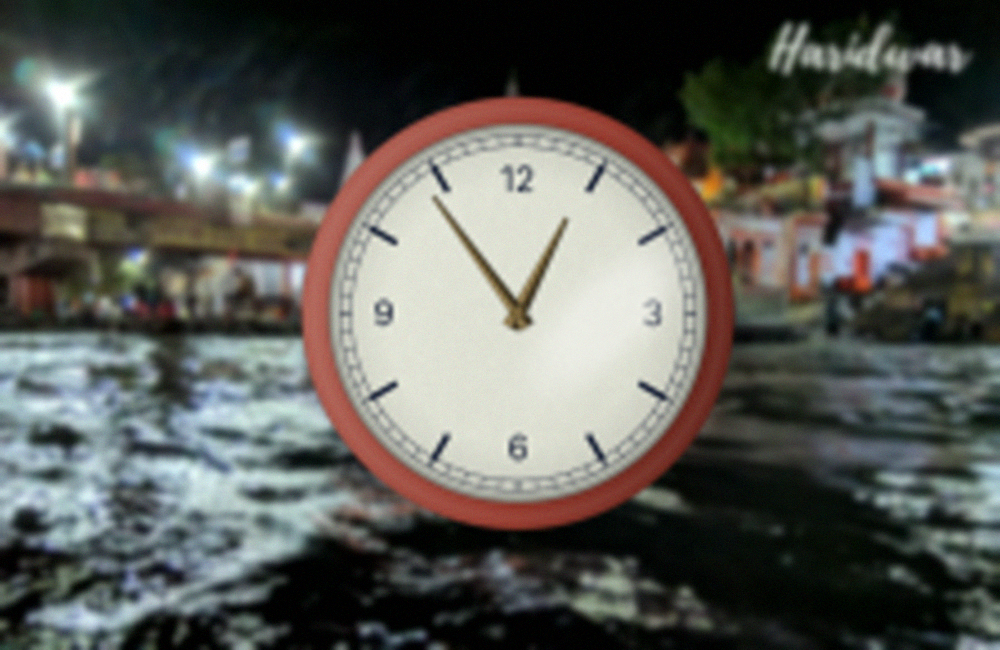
12:54
